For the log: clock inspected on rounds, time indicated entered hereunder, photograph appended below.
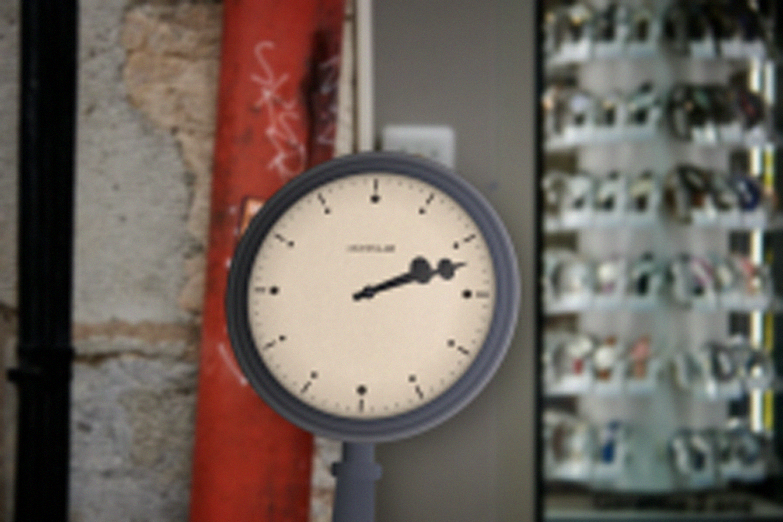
2:12
